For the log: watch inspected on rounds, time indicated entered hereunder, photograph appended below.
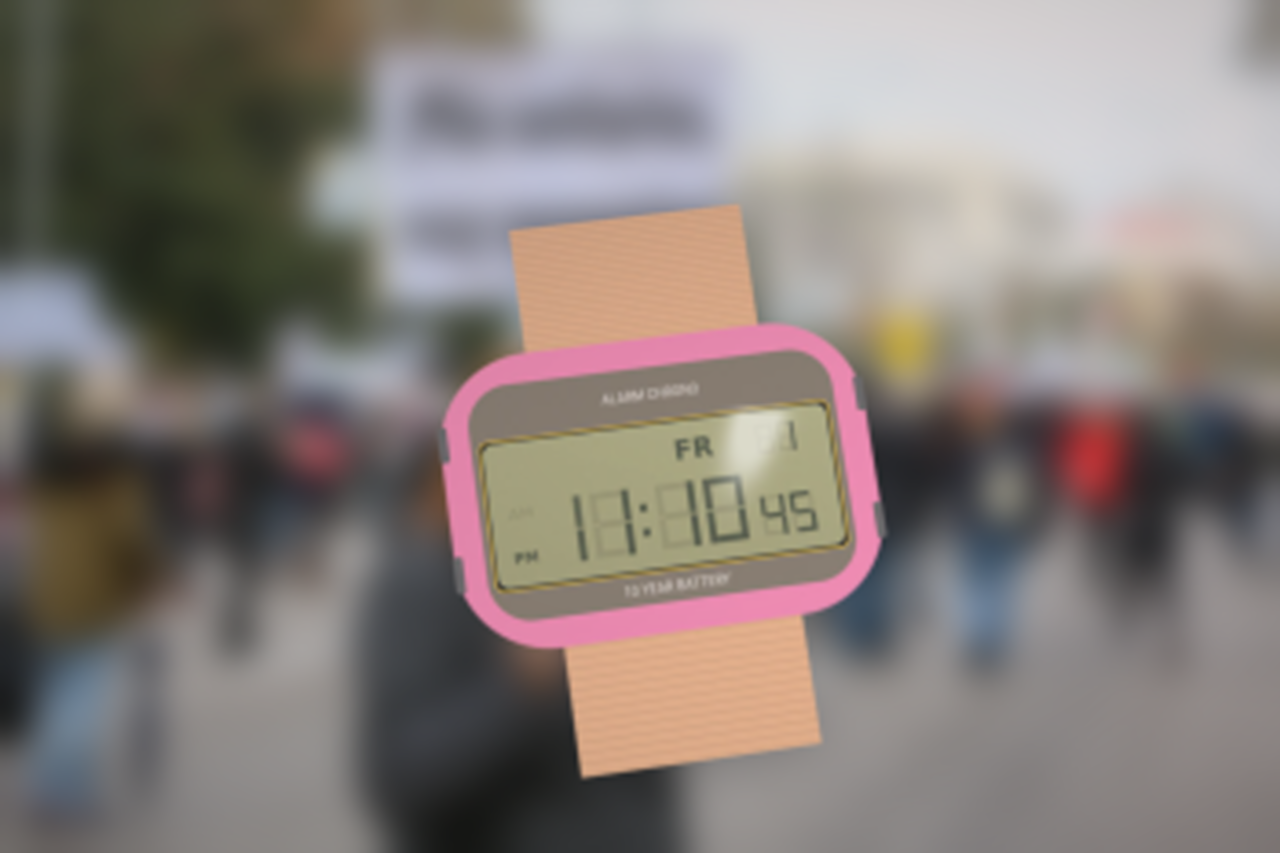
11:10:45
